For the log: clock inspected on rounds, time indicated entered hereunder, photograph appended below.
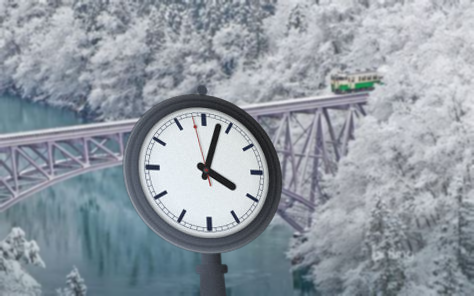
4:02:58
